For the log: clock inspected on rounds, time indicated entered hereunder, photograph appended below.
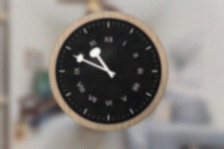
10:49
